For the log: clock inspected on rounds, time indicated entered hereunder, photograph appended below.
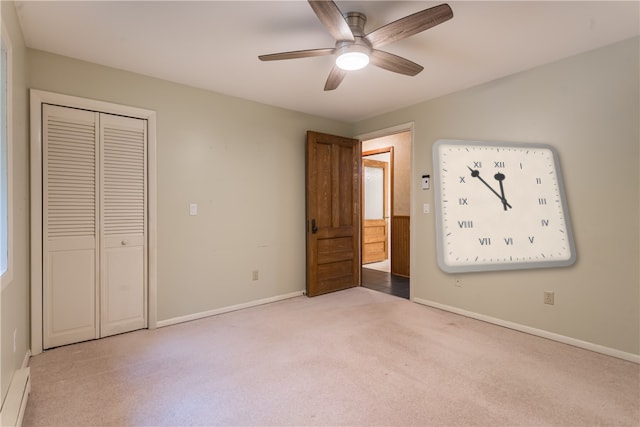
11:53
